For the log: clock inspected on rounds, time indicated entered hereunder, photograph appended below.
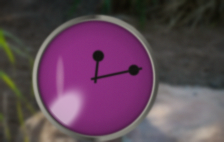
12:13
